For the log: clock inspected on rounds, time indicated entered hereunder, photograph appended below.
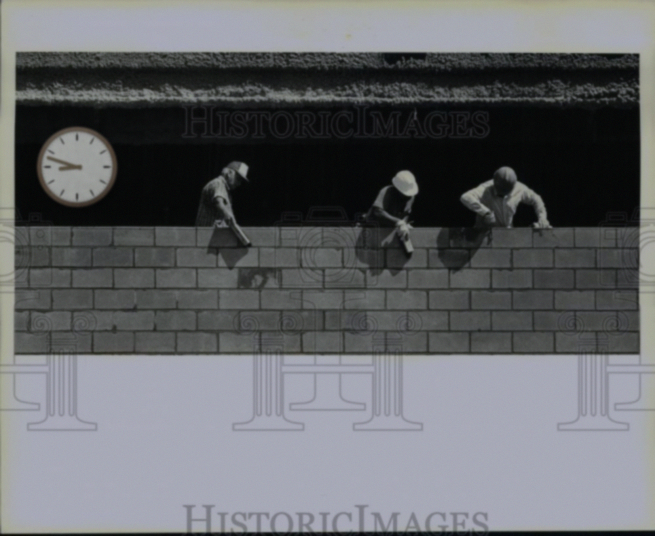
8:48
